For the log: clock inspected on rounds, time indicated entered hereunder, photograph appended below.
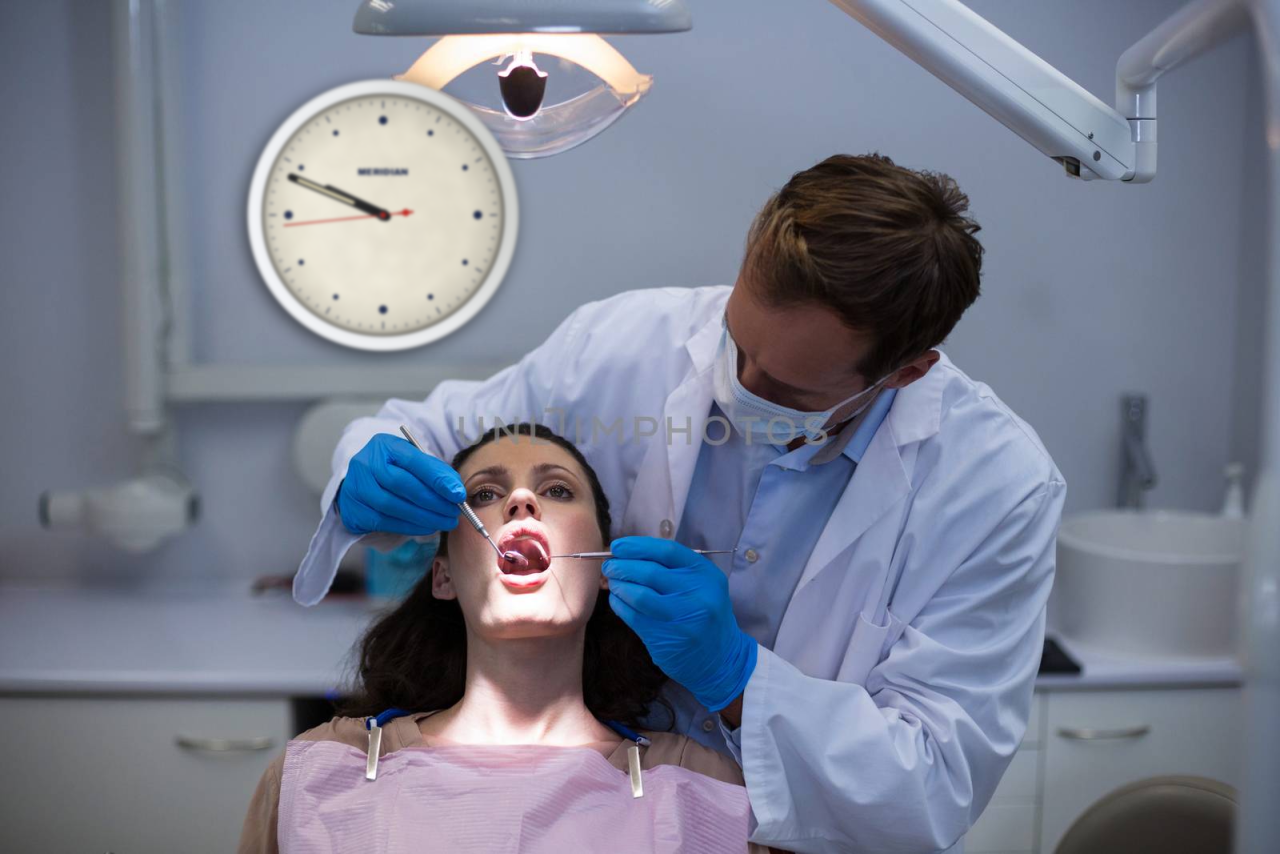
9:48:44
